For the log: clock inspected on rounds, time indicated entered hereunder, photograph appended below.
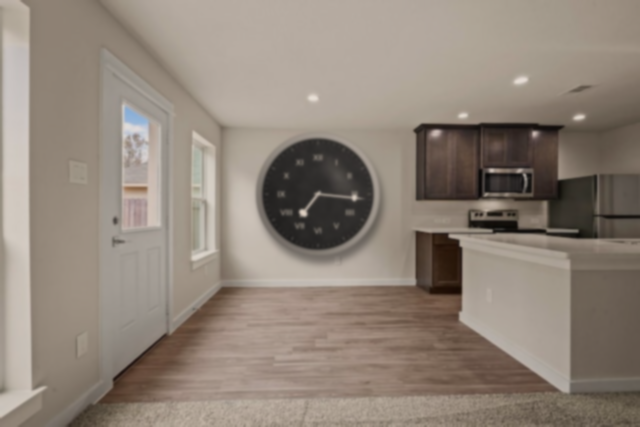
7:16
